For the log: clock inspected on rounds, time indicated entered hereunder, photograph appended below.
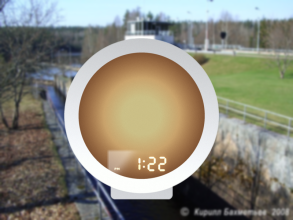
1:22
